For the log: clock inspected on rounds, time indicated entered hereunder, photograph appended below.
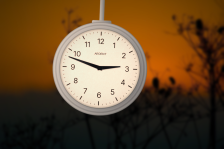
2:48
